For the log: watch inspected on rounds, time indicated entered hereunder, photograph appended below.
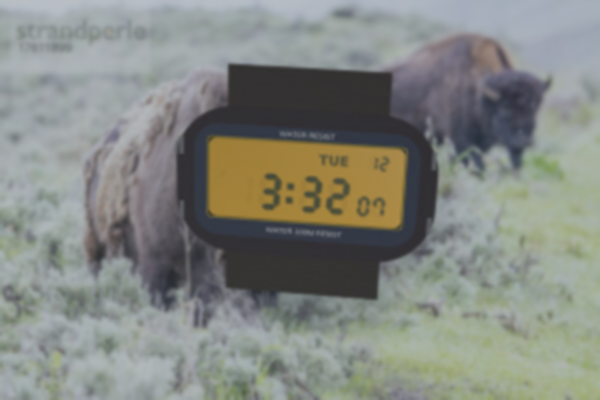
3:32:07
